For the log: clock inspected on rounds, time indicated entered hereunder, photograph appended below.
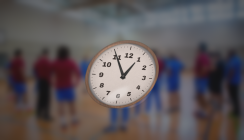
12:55
